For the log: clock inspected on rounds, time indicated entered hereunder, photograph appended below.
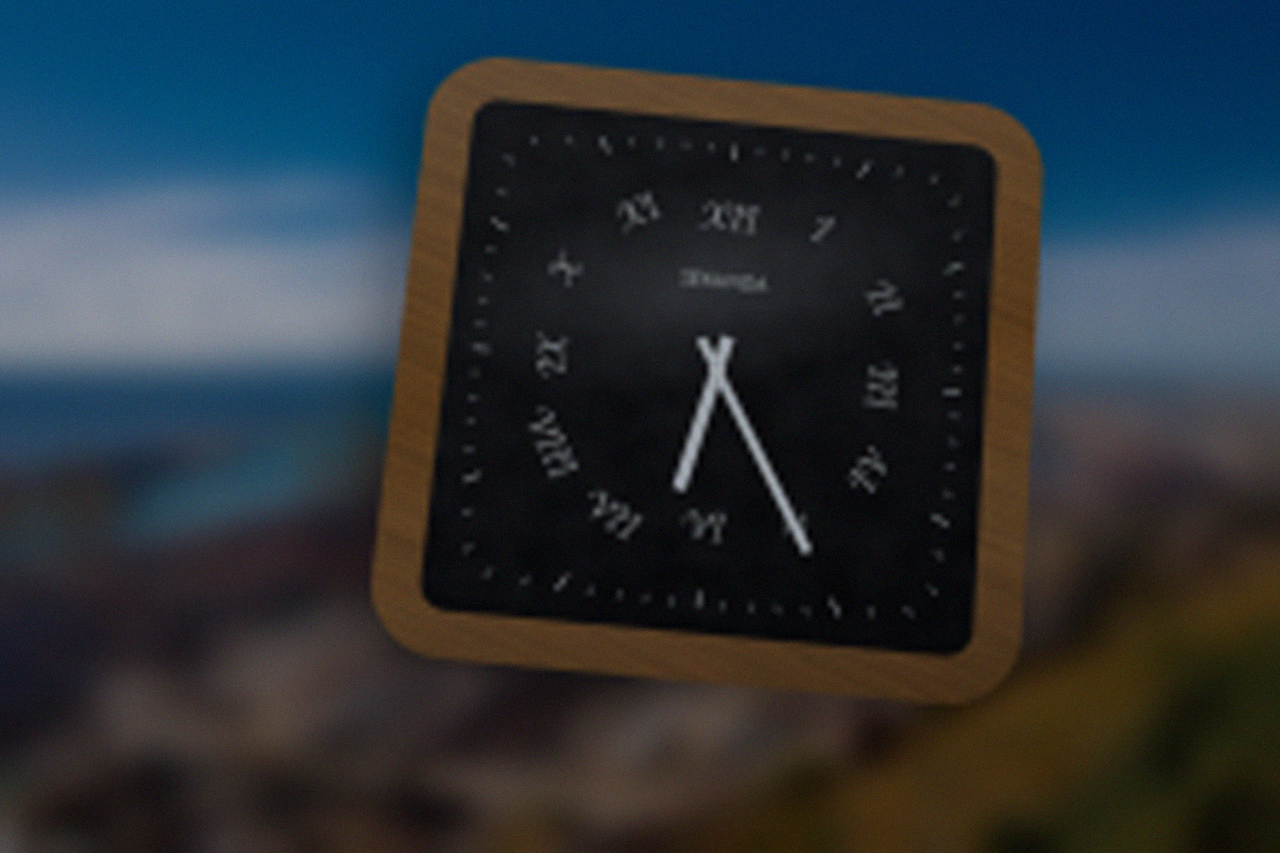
6:25
